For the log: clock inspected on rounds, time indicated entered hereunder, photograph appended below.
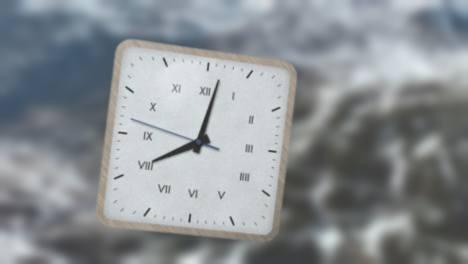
8:01:47
